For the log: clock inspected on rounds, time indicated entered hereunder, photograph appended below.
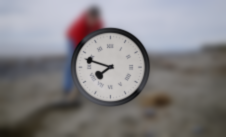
7:48
